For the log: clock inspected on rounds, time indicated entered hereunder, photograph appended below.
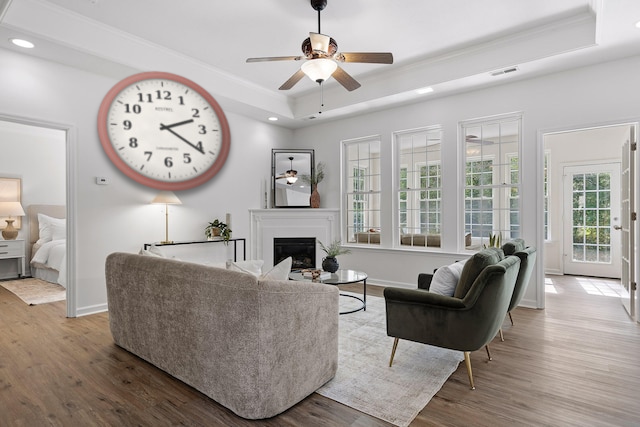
2:21
